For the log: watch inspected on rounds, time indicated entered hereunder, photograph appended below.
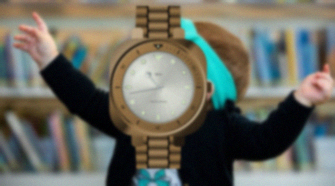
10:43
